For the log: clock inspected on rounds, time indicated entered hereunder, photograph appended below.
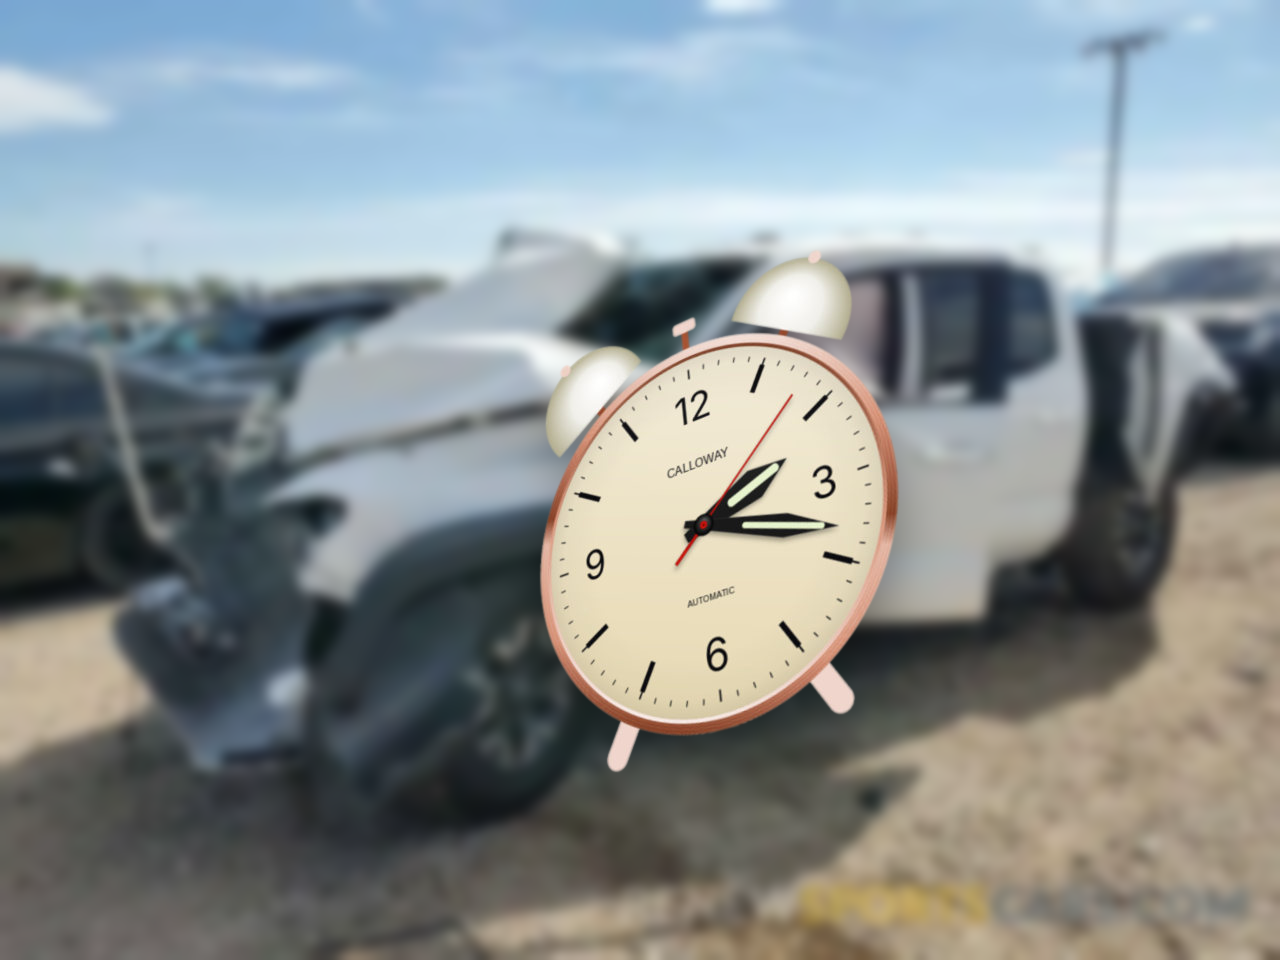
2:18:08
